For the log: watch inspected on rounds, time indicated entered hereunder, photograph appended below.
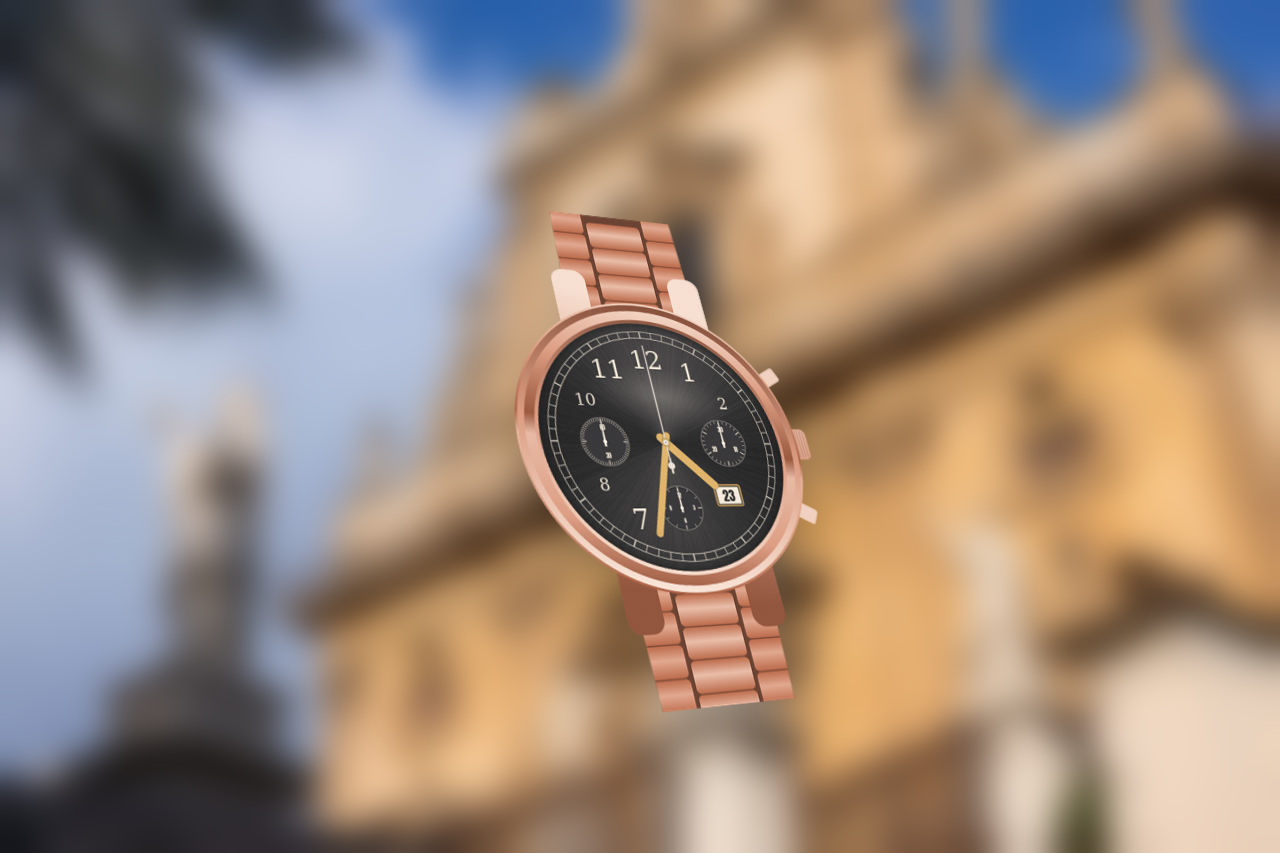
4:33
